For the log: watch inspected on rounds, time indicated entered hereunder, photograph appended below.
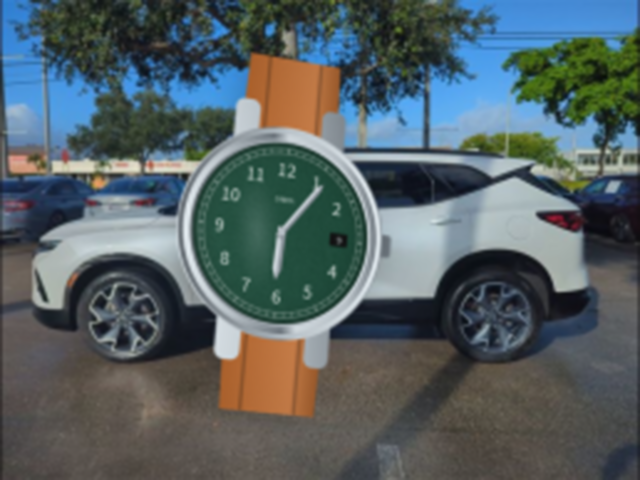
6:06
